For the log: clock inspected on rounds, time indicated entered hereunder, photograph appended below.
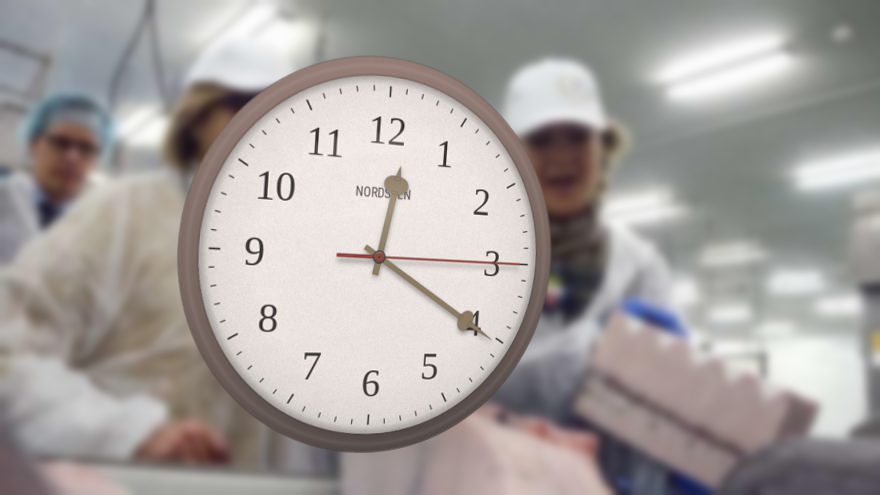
12:20:15
